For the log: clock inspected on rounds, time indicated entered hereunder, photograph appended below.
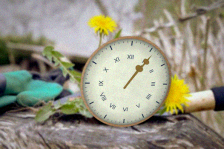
1:06
